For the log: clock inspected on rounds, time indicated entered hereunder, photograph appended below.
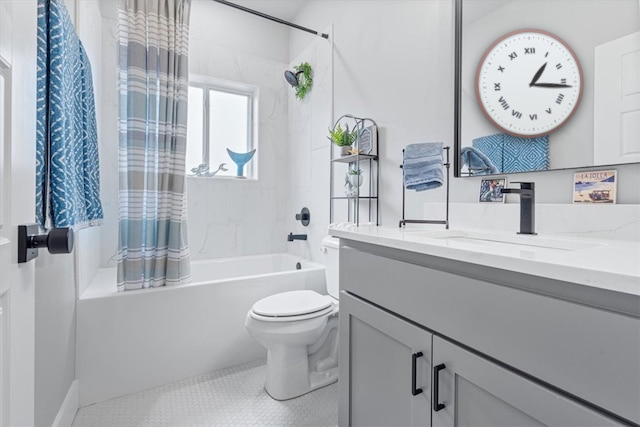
1:16
